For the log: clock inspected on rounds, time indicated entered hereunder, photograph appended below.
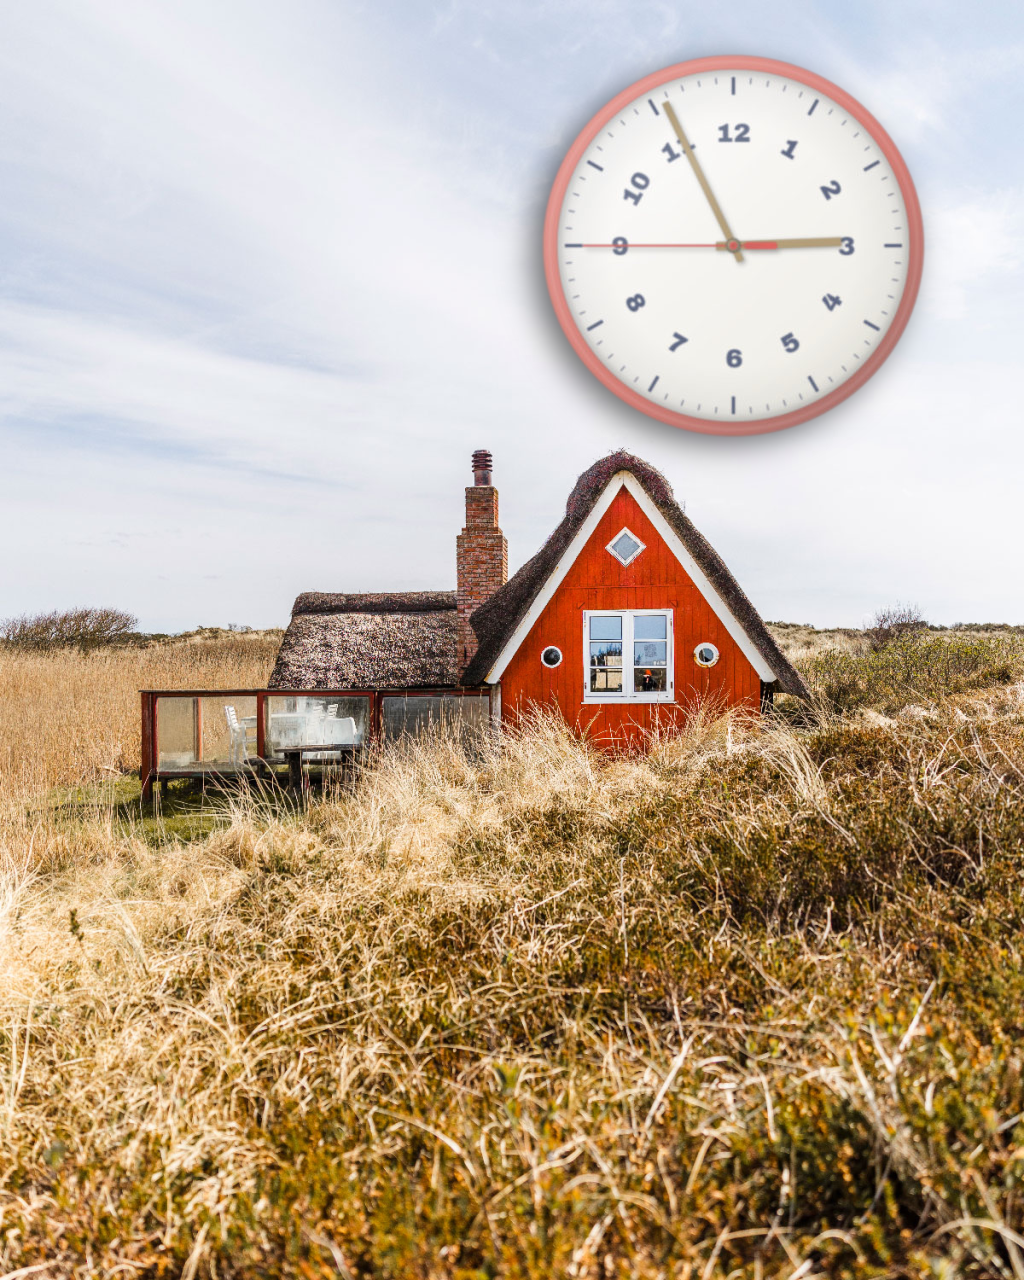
2:55:45
